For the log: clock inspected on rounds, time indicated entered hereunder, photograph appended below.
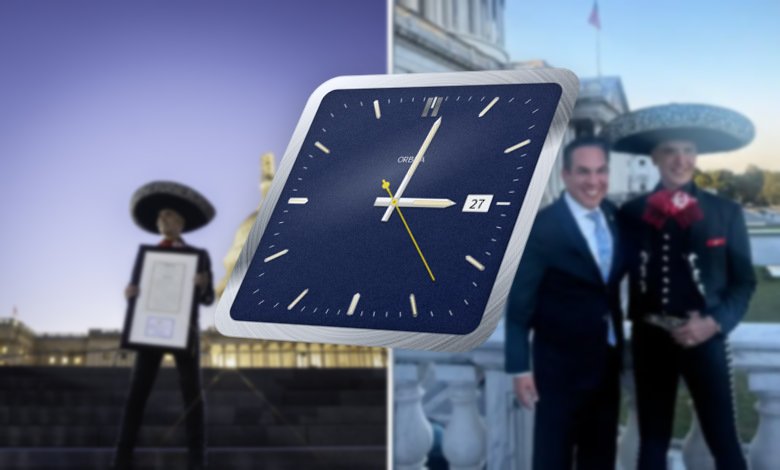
3:01:23
